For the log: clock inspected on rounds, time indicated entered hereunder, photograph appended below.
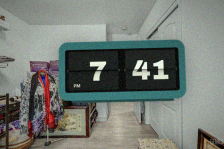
7:41
